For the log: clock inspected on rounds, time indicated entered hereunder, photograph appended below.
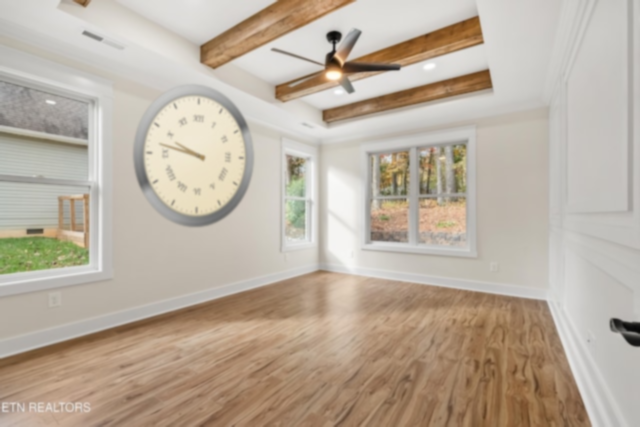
9:47
